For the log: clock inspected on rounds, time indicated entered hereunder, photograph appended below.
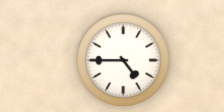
4:45
